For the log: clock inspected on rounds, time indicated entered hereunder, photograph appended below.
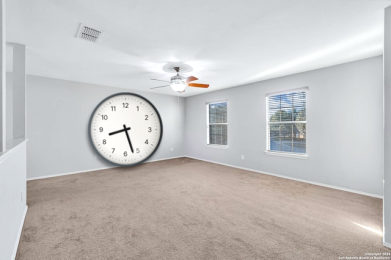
8:27
